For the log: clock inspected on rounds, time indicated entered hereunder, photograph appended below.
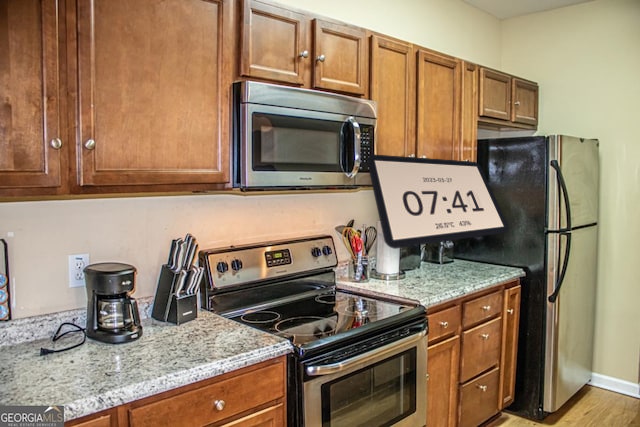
7:41
